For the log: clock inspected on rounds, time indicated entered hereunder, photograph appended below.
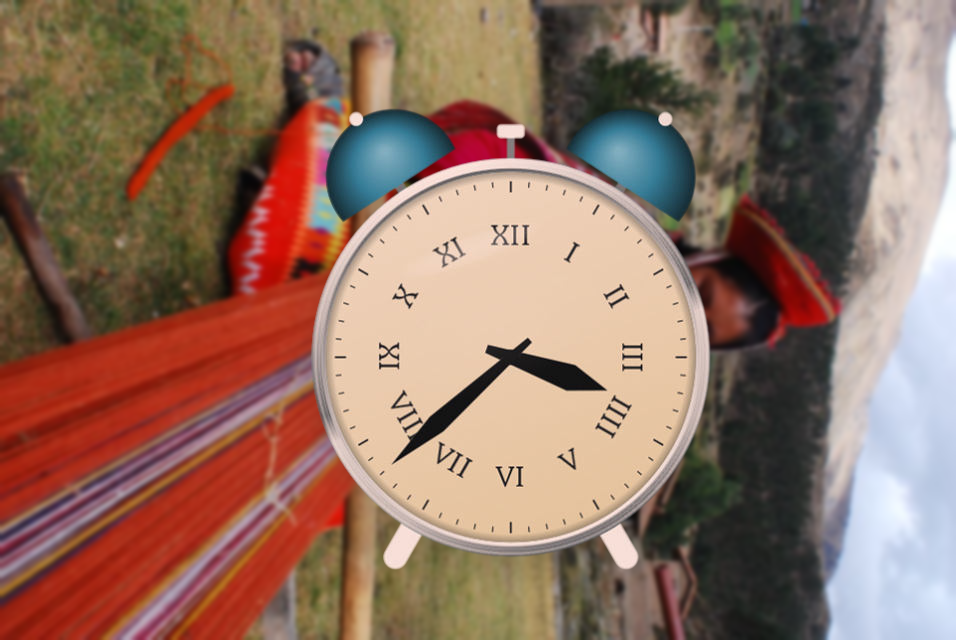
3:38
